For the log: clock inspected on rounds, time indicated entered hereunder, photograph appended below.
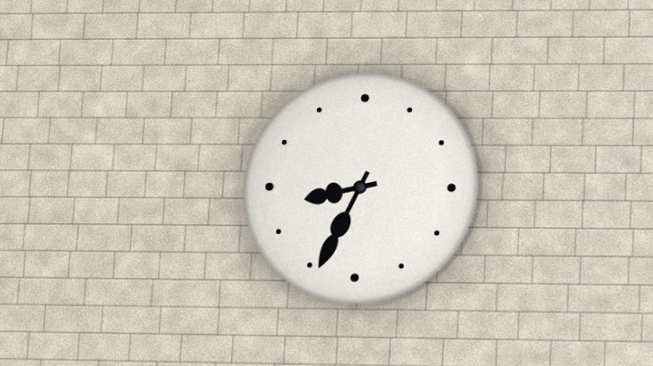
8:34
